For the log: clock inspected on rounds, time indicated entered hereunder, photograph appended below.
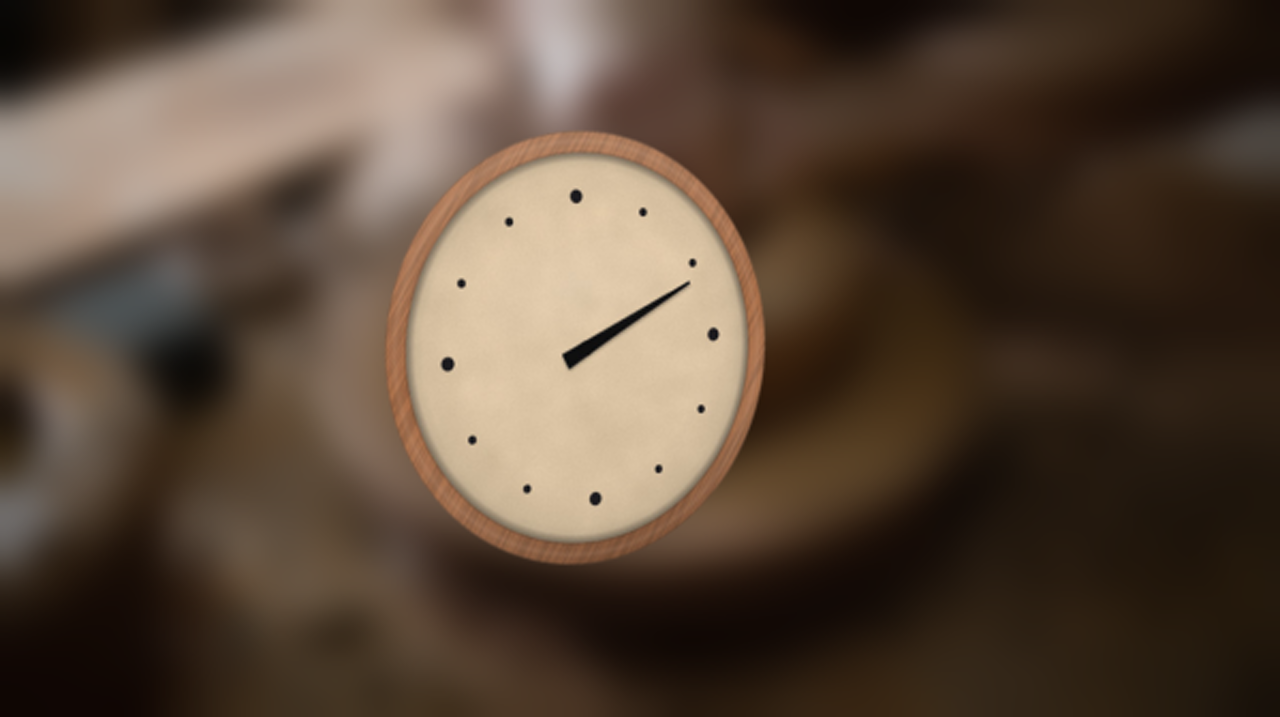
2:11
